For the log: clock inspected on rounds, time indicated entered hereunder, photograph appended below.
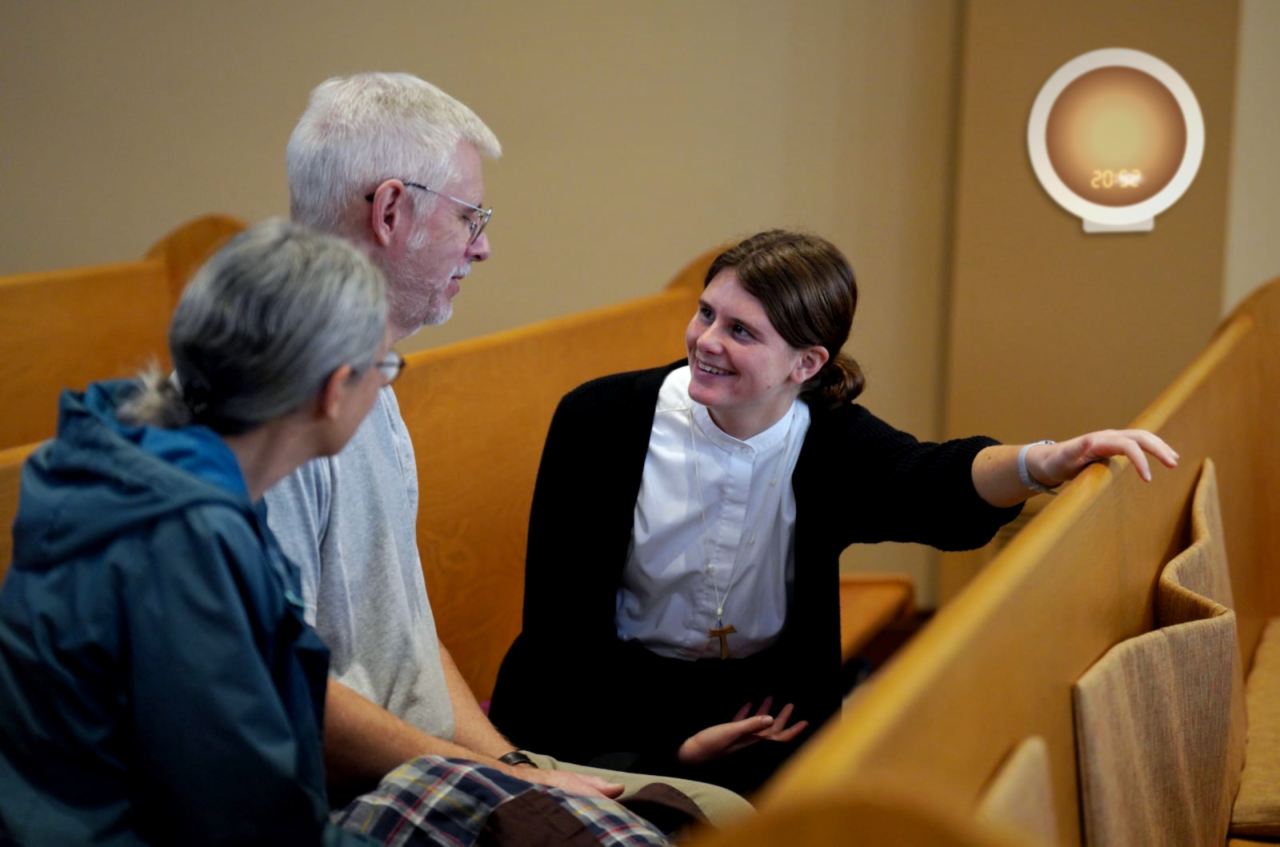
20:52
